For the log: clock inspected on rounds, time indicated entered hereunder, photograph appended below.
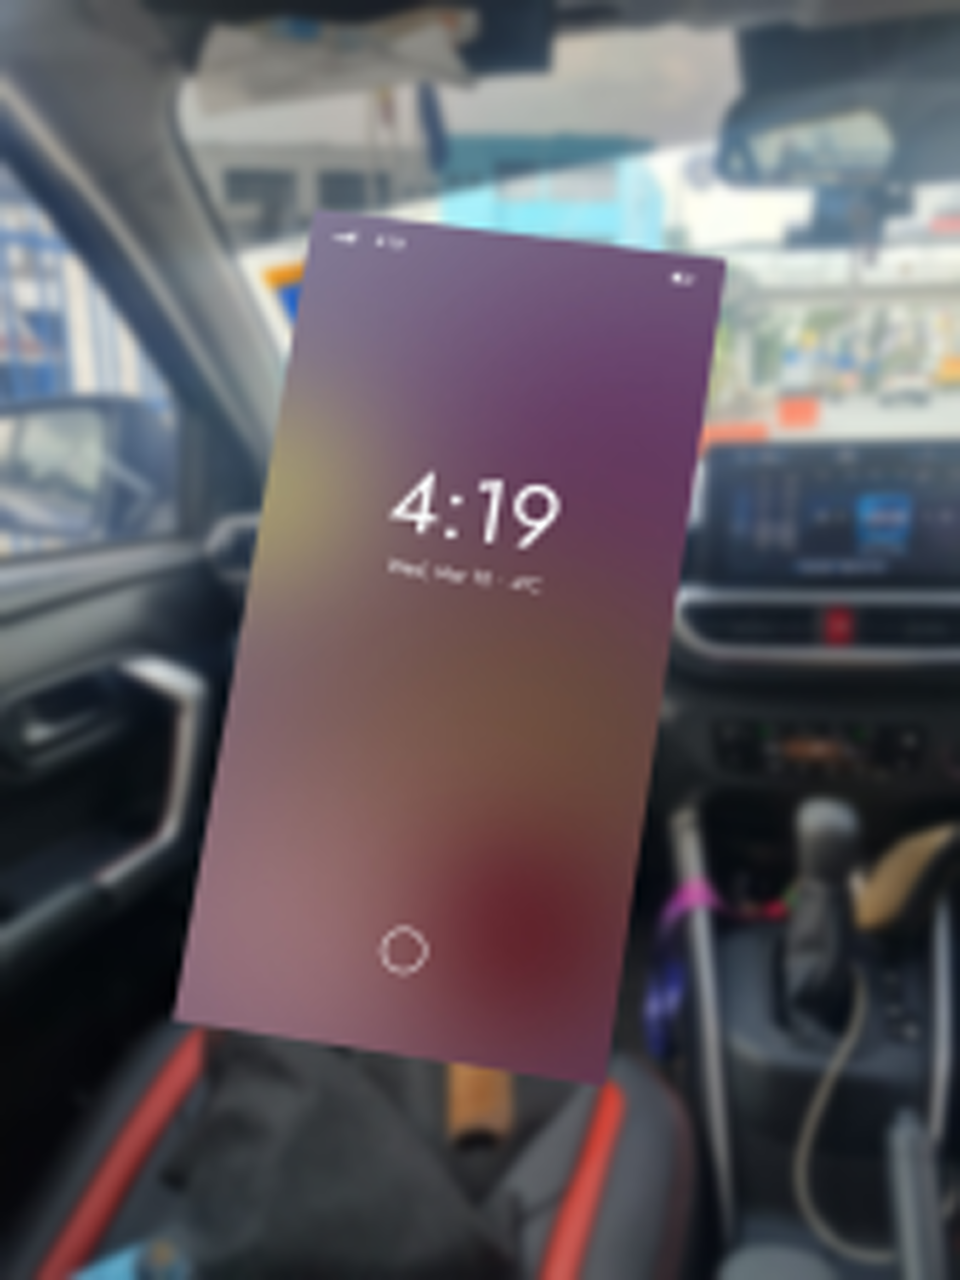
4:19
